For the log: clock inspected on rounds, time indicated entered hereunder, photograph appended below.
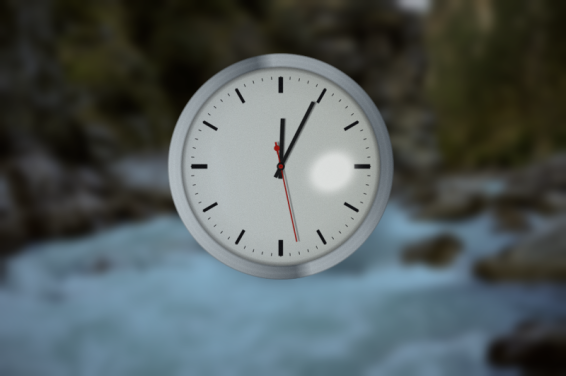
12:04:28
